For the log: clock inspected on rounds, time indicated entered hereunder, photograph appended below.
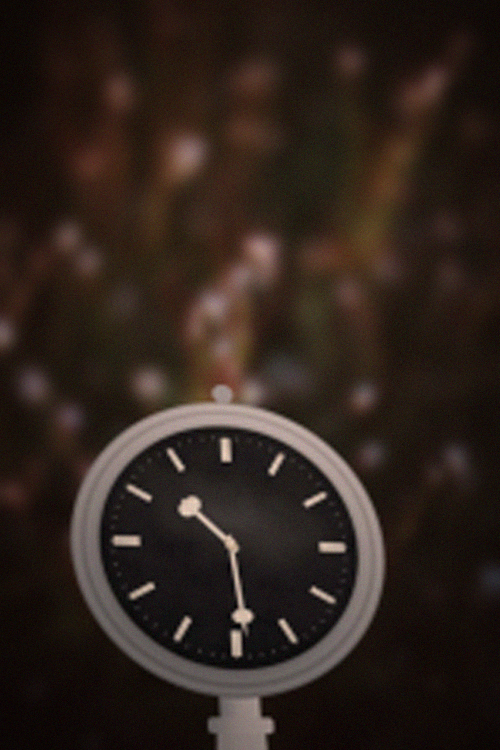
10:29
